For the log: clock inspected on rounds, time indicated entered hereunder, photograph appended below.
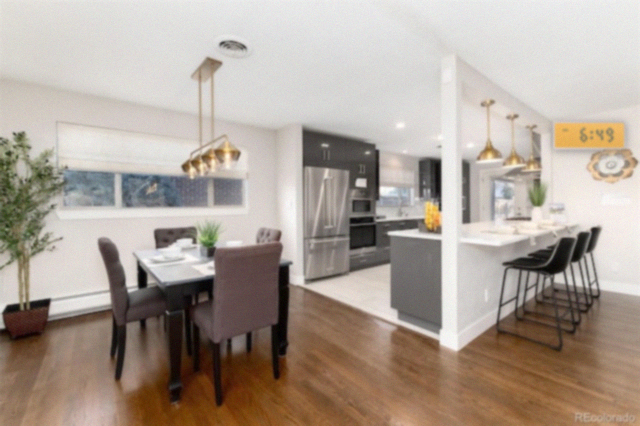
6:49
